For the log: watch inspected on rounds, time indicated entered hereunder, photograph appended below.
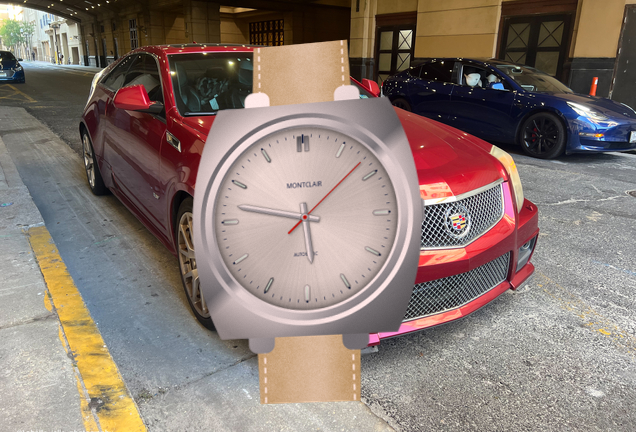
5:47:08
